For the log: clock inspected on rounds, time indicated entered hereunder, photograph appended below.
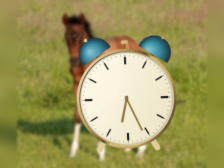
6:26
